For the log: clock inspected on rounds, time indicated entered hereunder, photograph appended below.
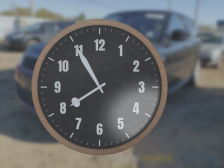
7:55
